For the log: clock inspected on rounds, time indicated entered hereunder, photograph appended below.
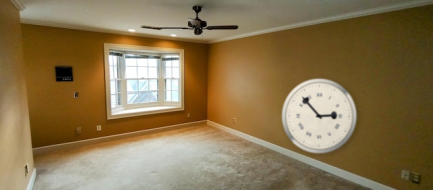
2:53
